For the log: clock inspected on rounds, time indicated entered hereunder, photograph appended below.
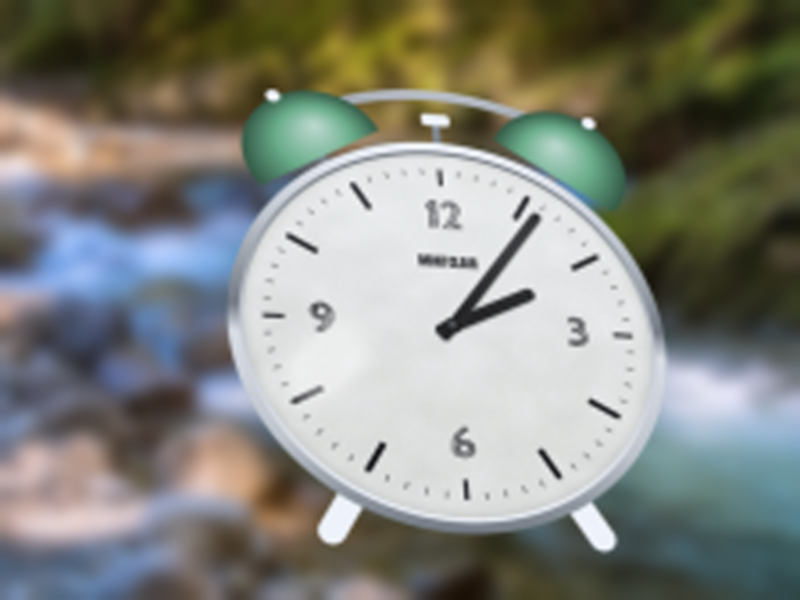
2:06
